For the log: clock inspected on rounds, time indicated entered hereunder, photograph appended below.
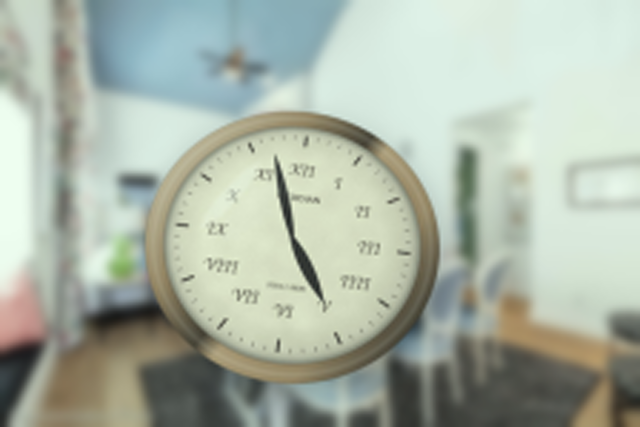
4:57
